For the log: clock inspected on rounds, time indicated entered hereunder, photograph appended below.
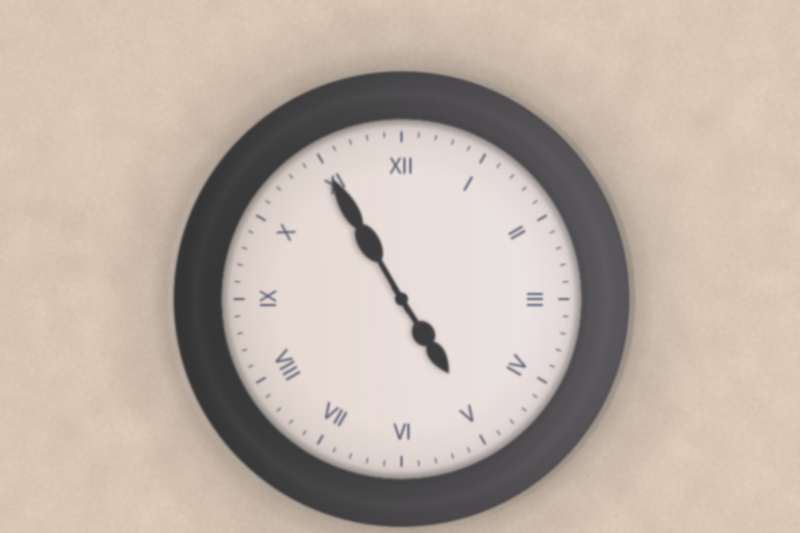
4:55
